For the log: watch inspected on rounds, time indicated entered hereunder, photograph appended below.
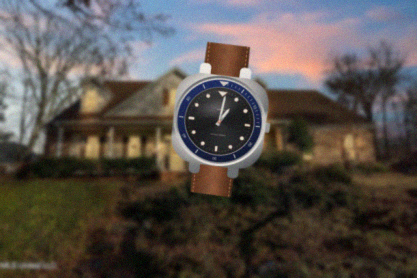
1:01
